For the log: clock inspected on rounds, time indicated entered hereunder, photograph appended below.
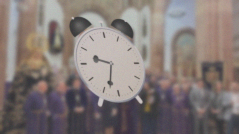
9:33
